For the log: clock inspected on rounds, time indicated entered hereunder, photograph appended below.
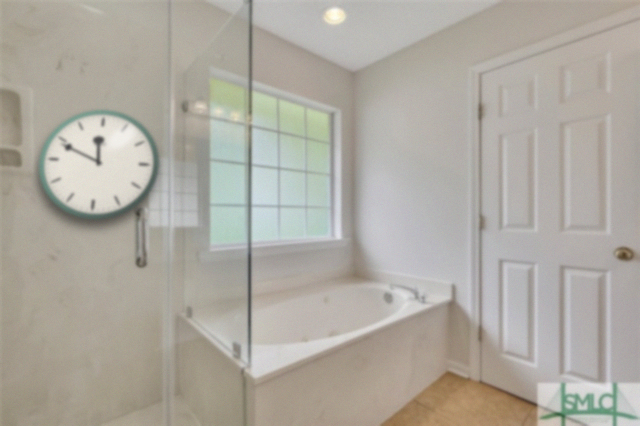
11:49
